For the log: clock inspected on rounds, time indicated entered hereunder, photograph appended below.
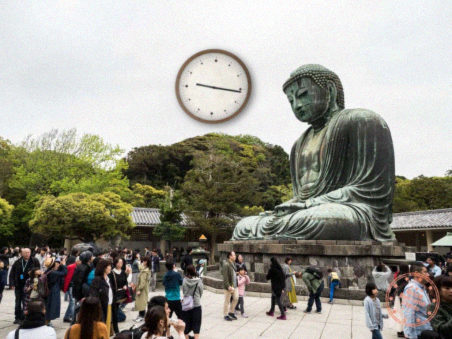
9:16
